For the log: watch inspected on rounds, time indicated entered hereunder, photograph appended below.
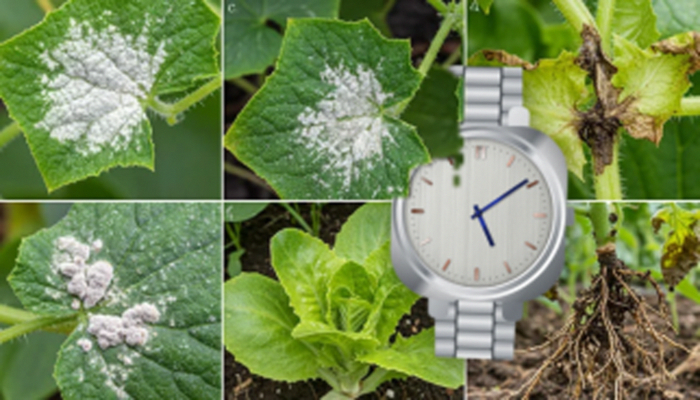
5:09
